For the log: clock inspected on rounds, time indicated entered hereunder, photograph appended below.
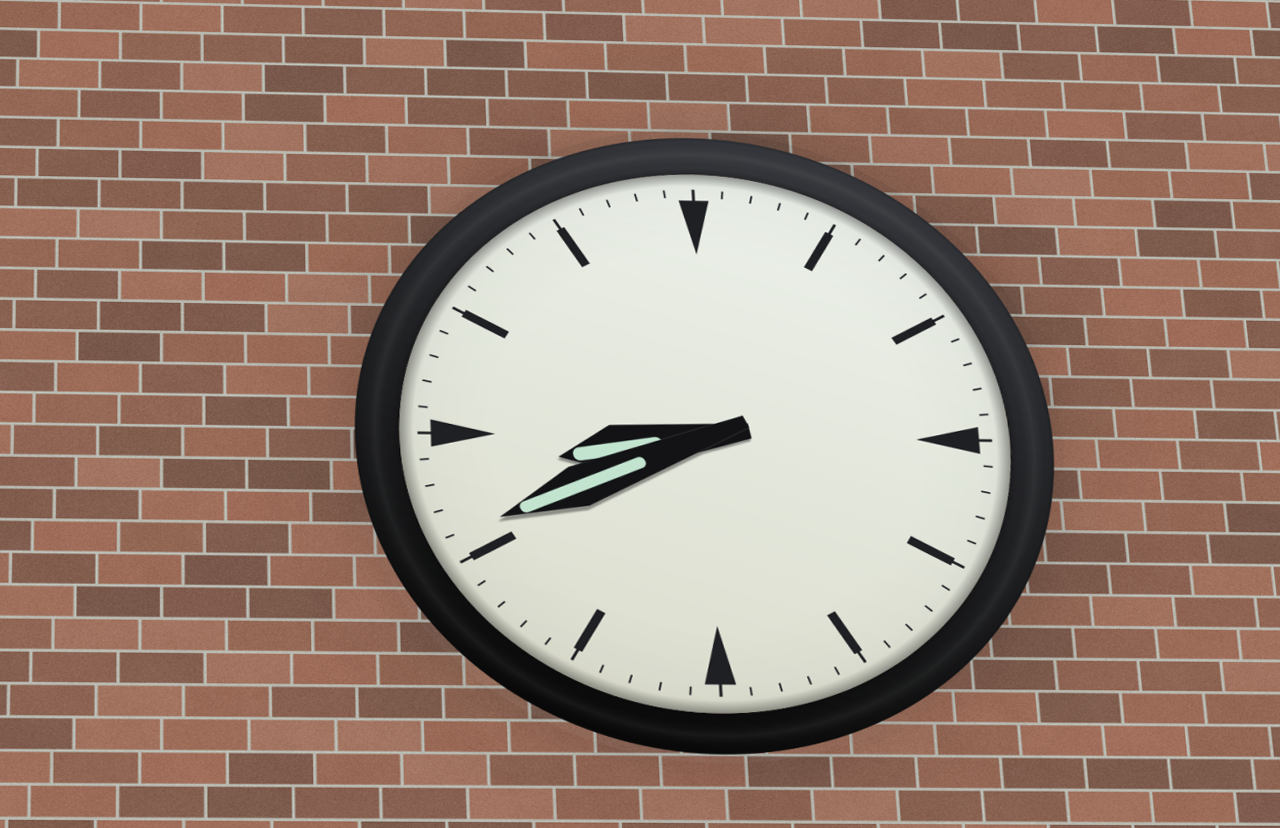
8:41
